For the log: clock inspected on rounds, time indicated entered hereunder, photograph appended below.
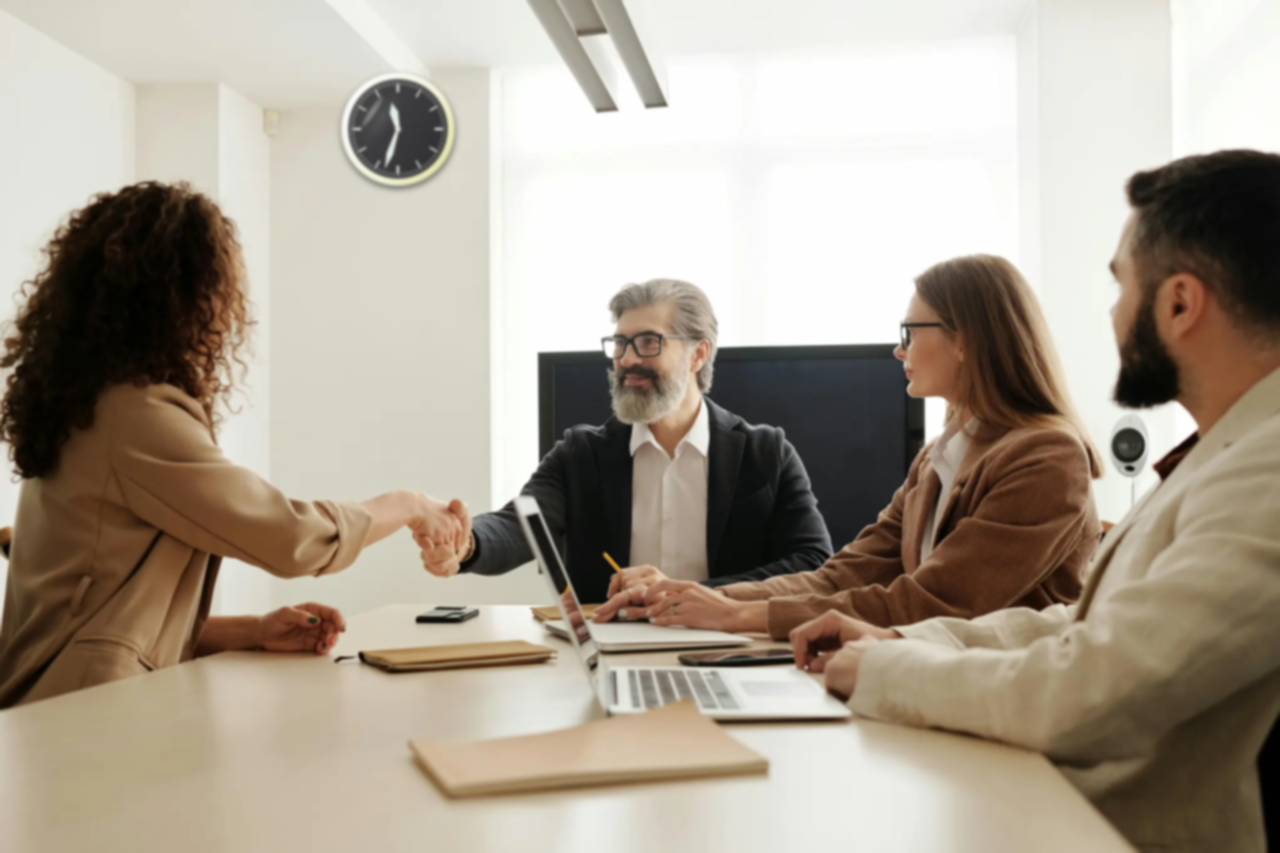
11:33
